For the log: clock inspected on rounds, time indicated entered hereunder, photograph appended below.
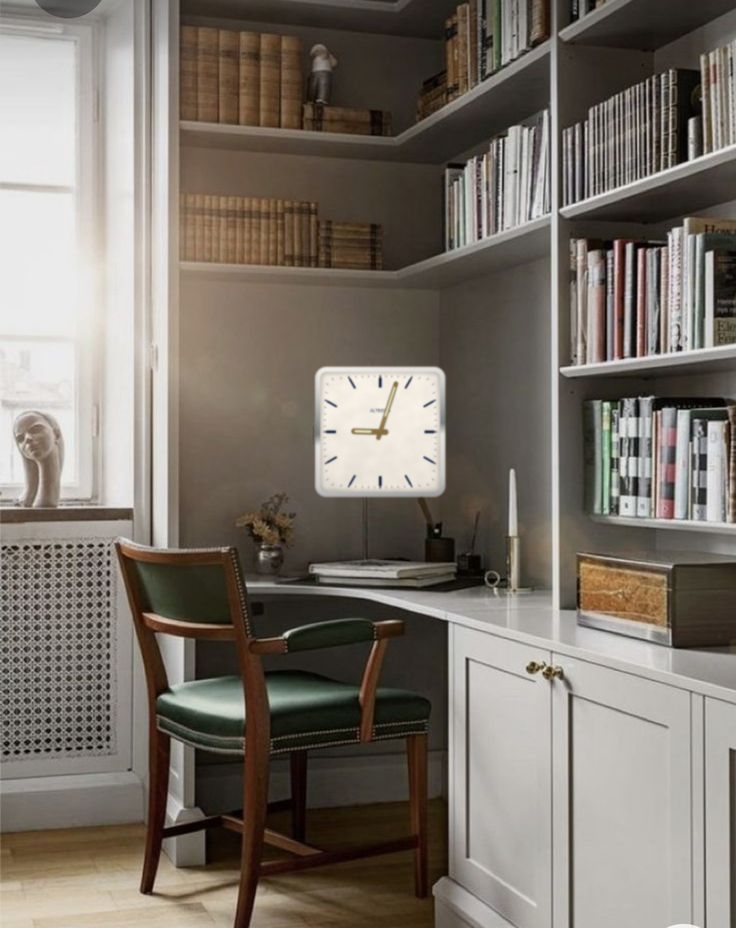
9:03
